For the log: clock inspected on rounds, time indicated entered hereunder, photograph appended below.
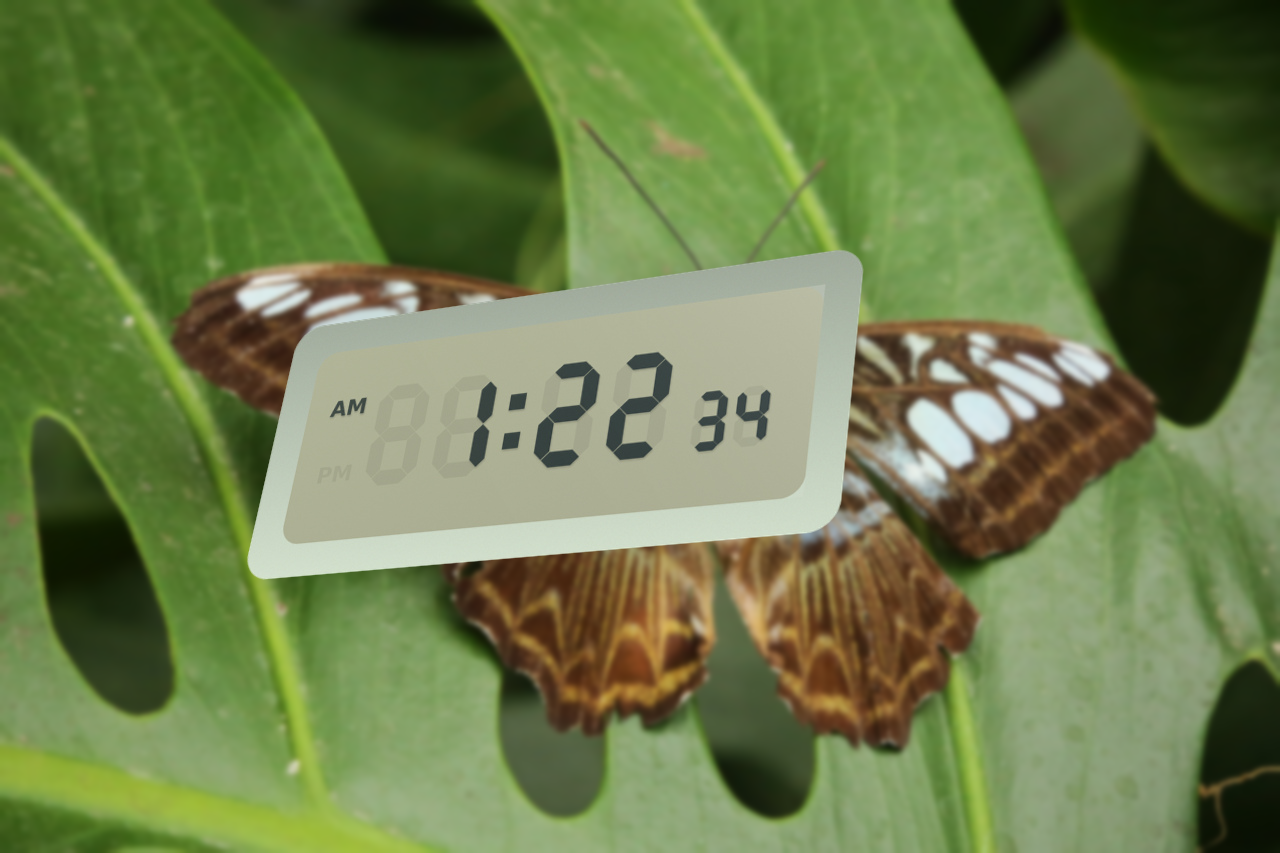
1:22:34
